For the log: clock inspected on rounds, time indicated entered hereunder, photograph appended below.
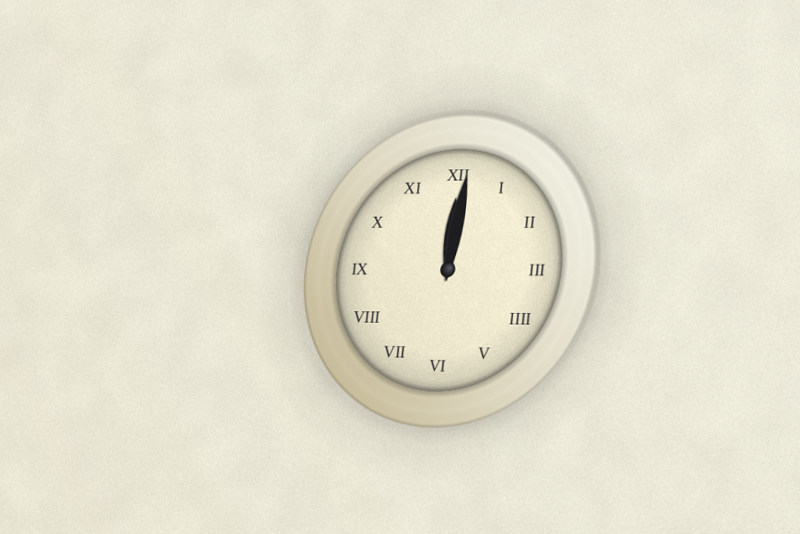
12:01
